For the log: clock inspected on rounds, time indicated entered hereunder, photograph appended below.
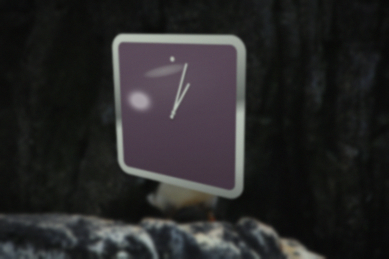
1:03
